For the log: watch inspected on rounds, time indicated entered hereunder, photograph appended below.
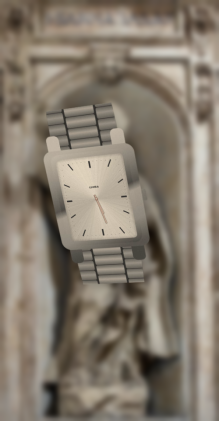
5:28
